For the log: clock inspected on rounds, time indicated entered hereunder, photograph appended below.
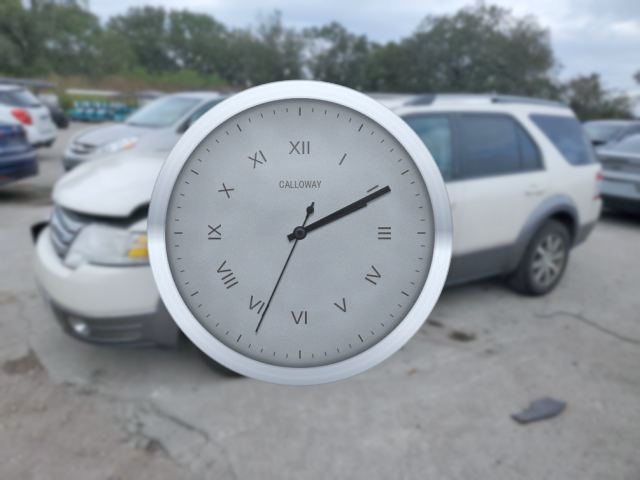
2:10:34
